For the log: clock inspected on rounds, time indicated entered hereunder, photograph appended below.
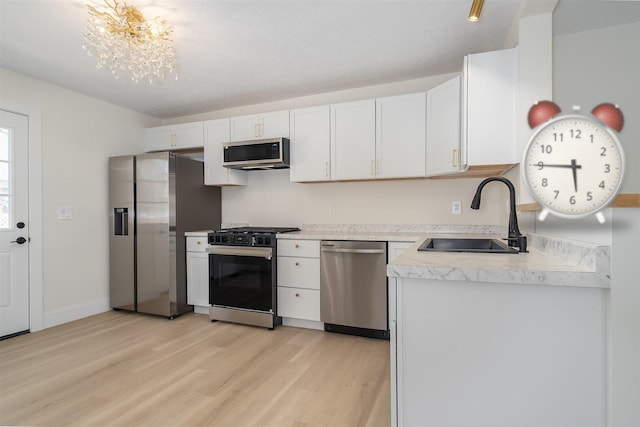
5:45
